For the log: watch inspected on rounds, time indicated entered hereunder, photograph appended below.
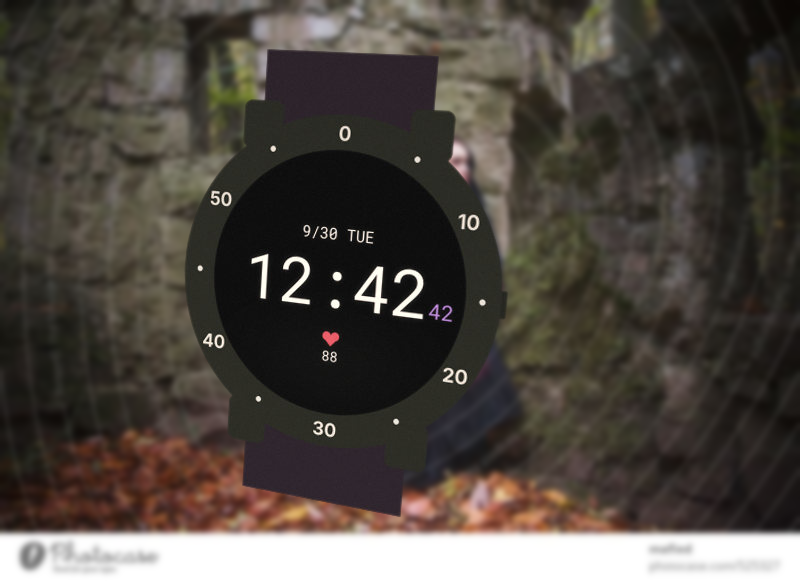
12:42:42
